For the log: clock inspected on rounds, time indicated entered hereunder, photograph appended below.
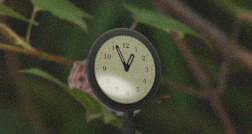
12:56
